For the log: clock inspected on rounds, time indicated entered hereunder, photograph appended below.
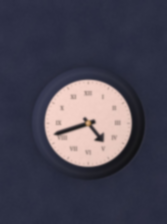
4:42
